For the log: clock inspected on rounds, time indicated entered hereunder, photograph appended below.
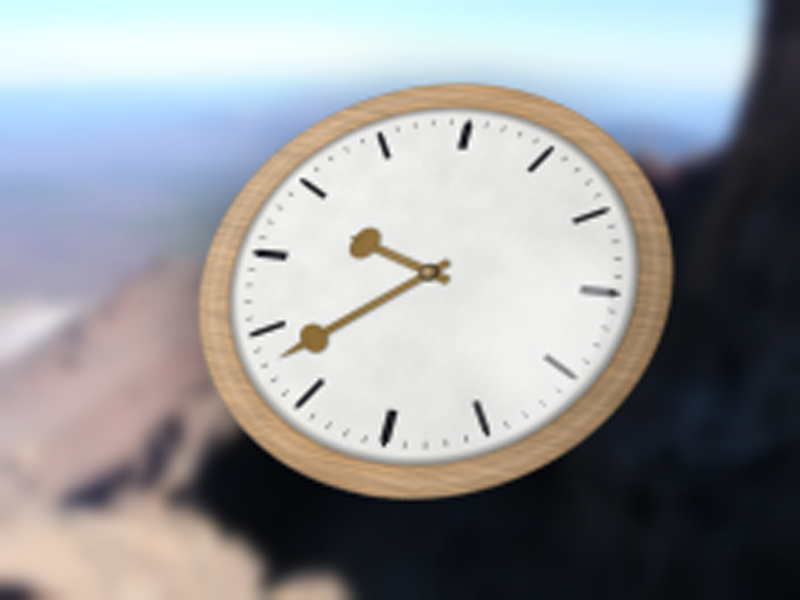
9:38
